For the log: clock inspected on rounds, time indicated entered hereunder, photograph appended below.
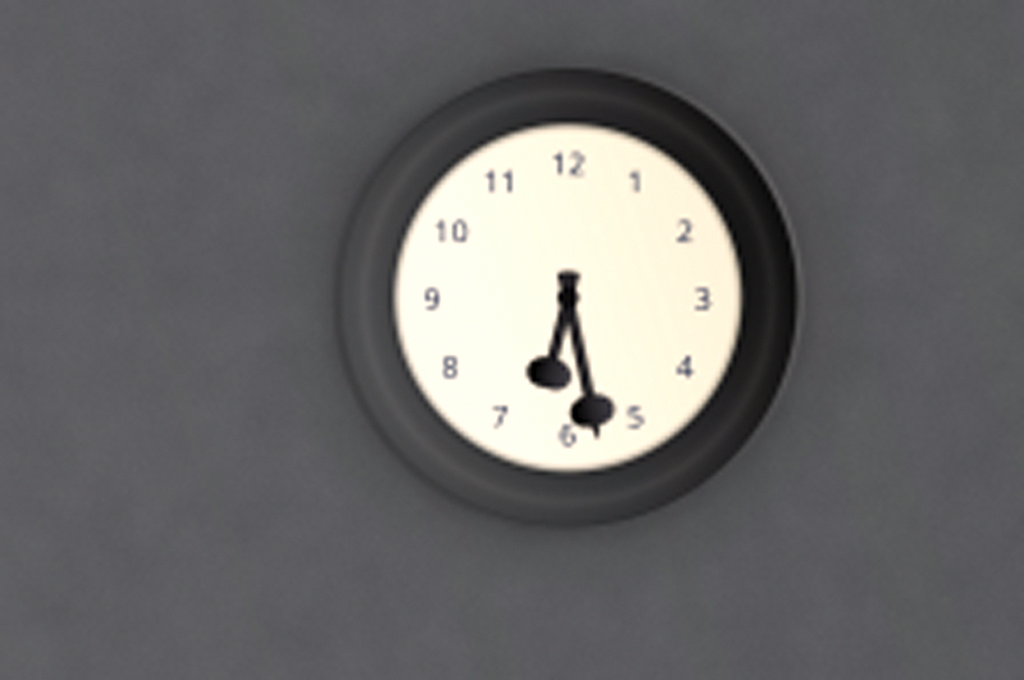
6:28
